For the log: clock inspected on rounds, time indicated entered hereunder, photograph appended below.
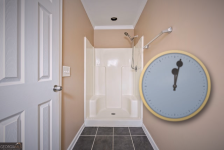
12:02
